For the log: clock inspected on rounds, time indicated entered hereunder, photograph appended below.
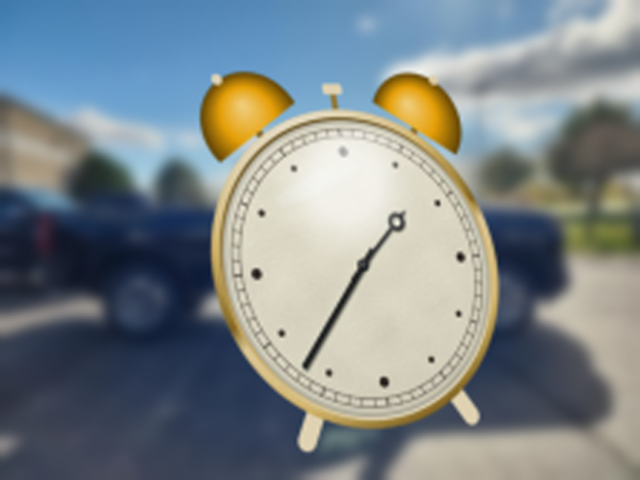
1:37
